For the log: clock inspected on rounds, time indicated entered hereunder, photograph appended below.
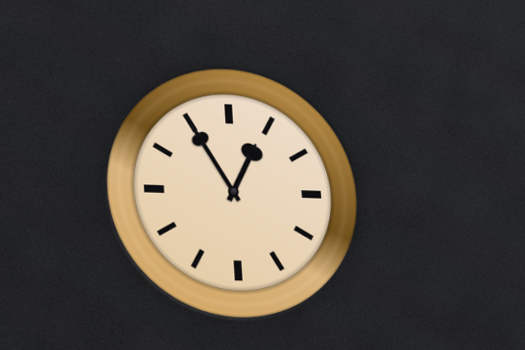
12:55
